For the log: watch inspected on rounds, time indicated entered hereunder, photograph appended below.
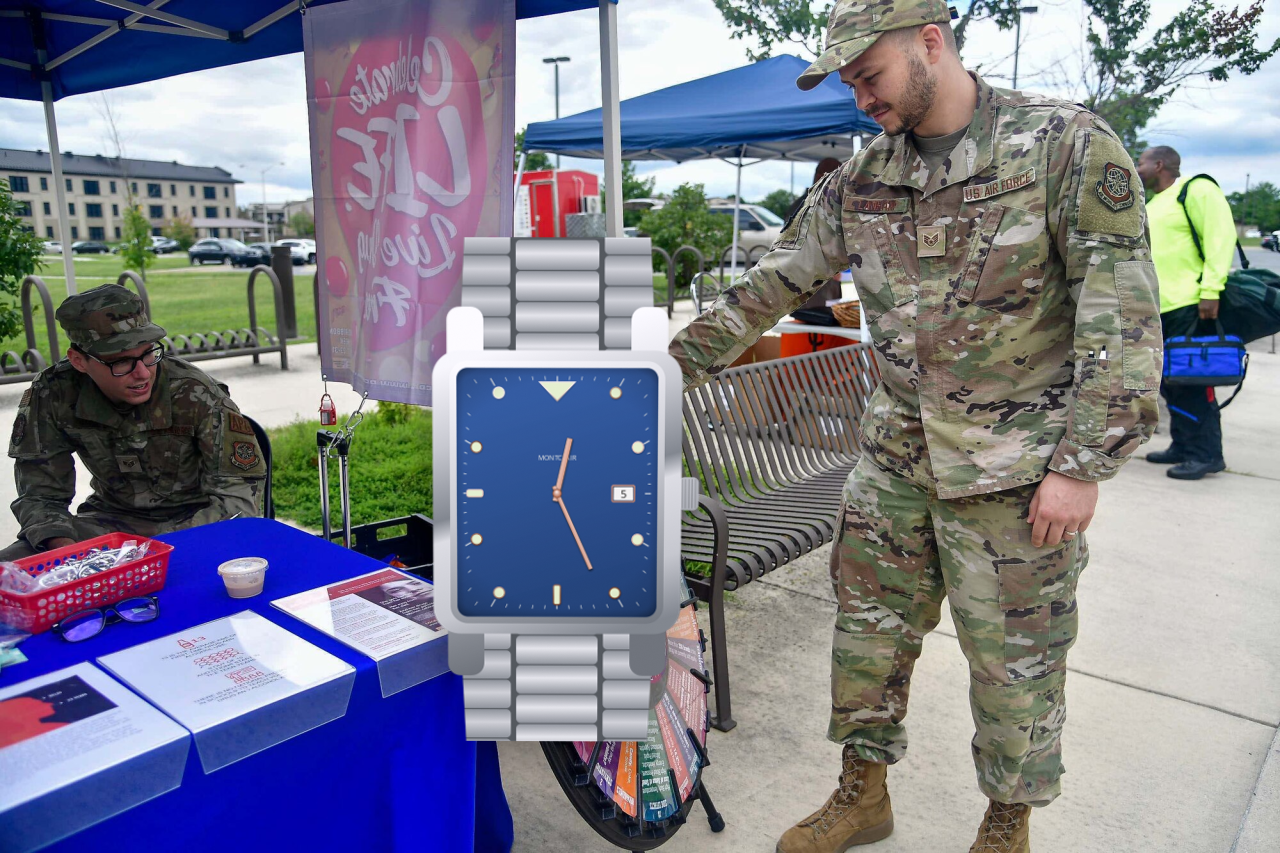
12:26
